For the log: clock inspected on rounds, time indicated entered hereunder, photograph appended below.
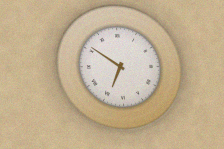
6:51
